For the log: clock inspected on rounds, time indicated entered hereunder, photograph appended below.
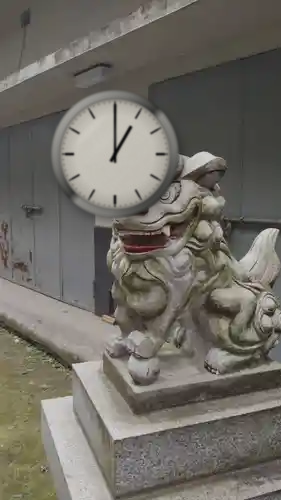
1:00
